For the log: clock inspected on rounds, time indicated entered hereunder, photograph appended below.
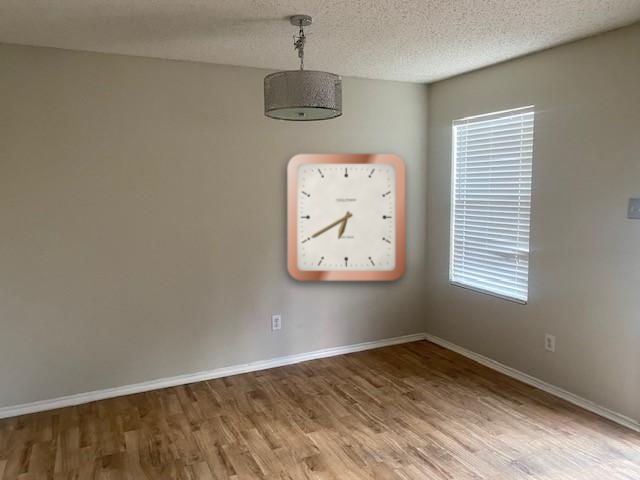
6:40
